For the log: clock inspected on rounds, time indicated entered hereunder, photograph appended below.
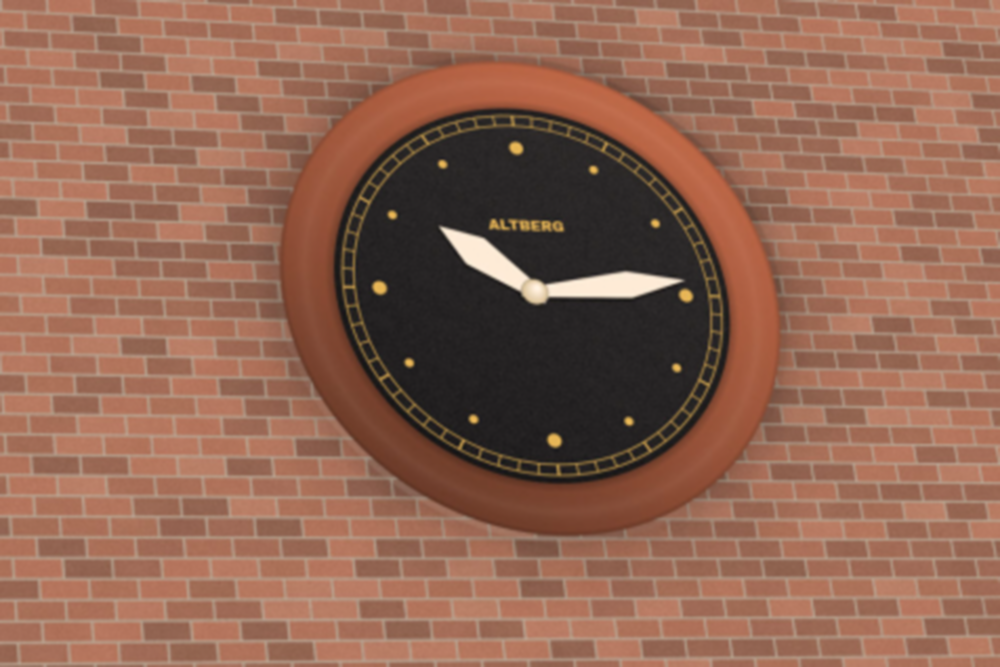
10:14
